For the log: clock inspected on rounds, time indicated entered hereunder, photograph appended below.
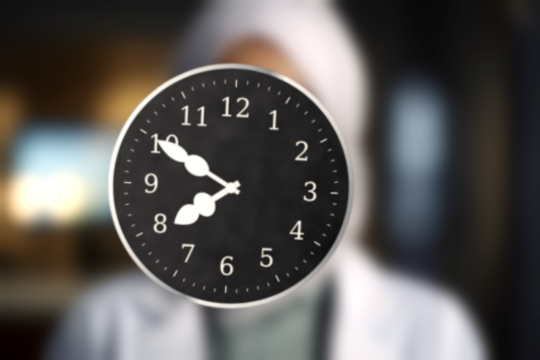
7:50
